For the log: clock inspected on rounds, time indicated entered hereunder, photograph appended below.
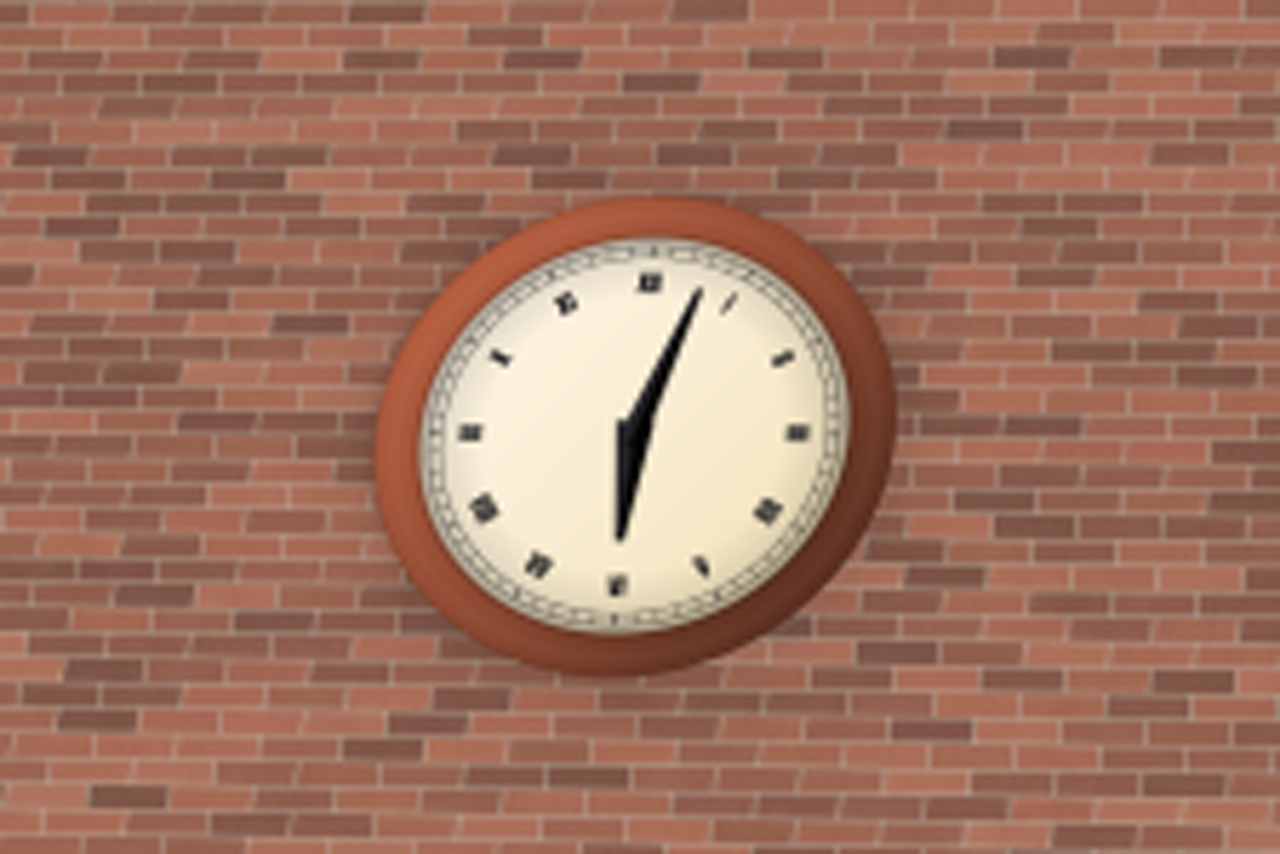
6:03
